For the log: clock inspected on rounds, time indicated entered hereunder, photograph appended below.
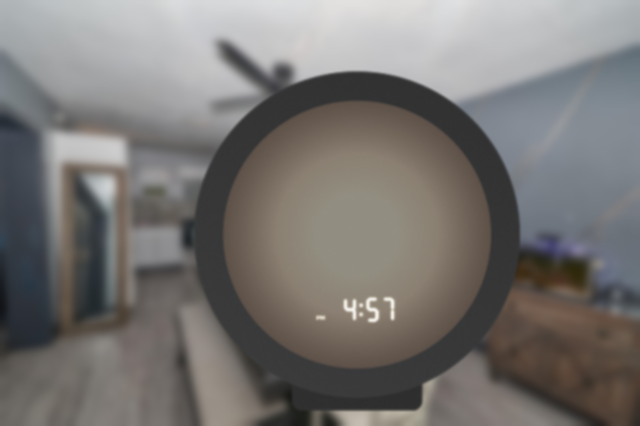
4:57
